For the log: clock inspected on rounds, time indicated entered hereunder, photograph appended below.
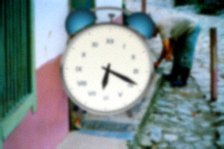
6:19
